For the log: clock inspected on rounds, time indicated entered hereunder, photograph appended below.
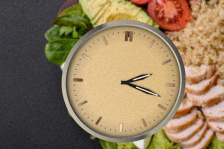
2:18
